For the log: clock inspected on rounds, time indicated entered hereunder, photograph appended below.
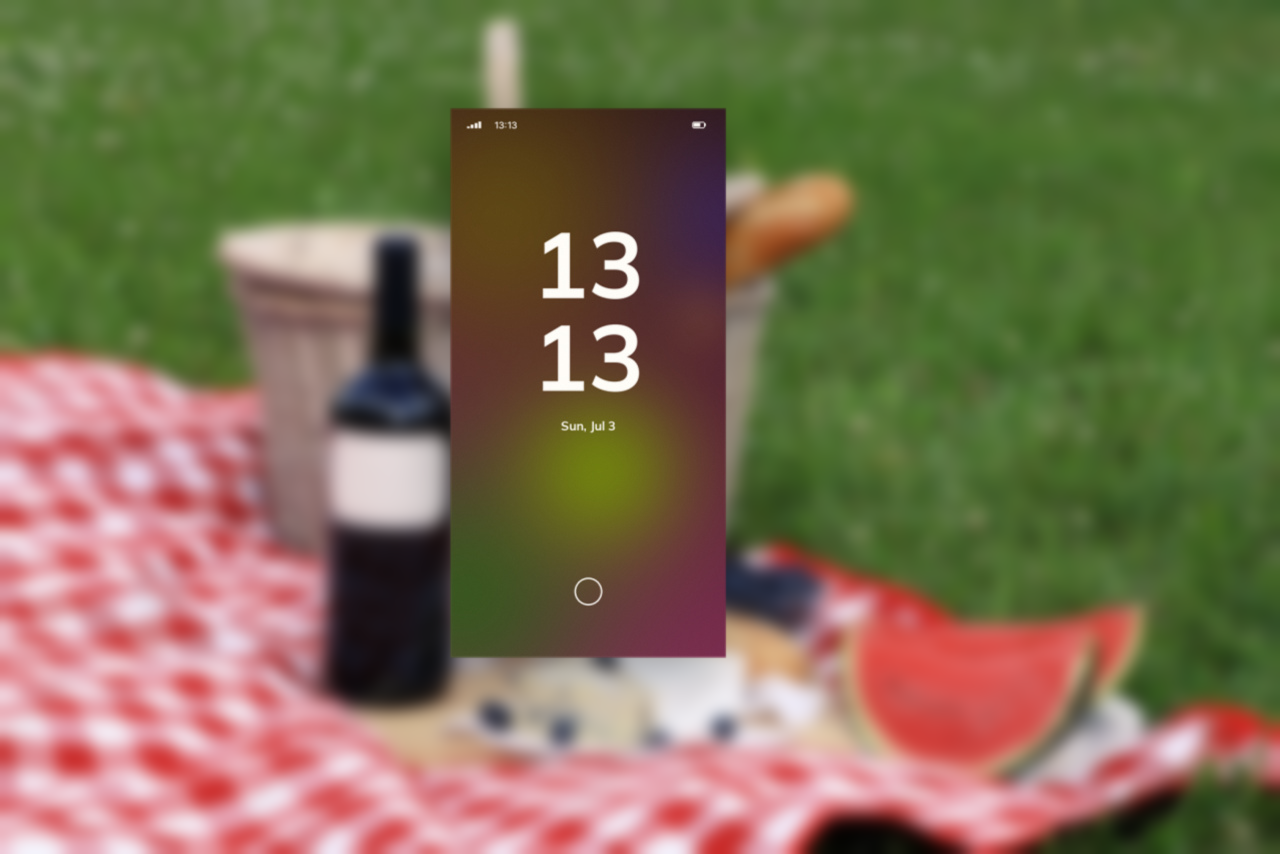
13:13
